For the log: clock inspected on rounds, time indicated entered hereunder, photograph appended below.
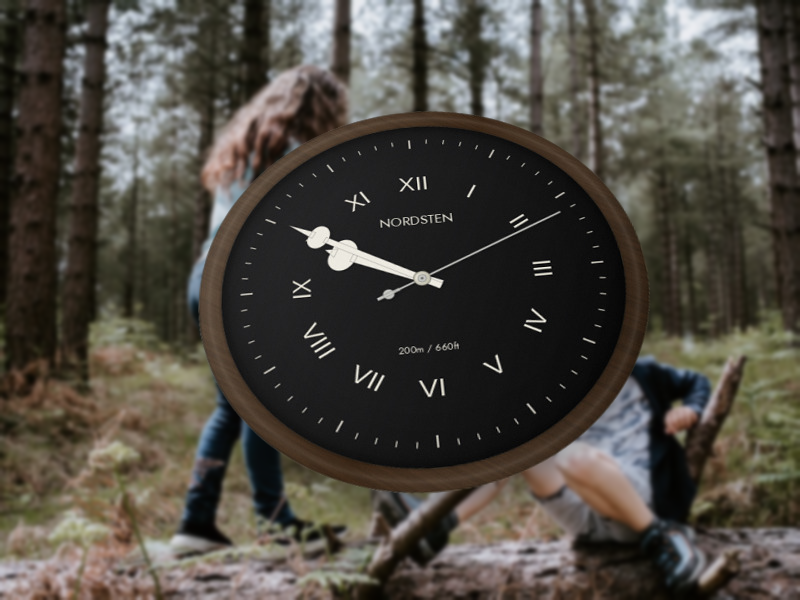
9:50:11
